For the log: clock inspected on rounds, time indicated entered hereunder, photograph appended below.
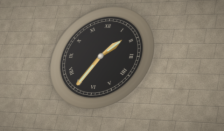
1:35
